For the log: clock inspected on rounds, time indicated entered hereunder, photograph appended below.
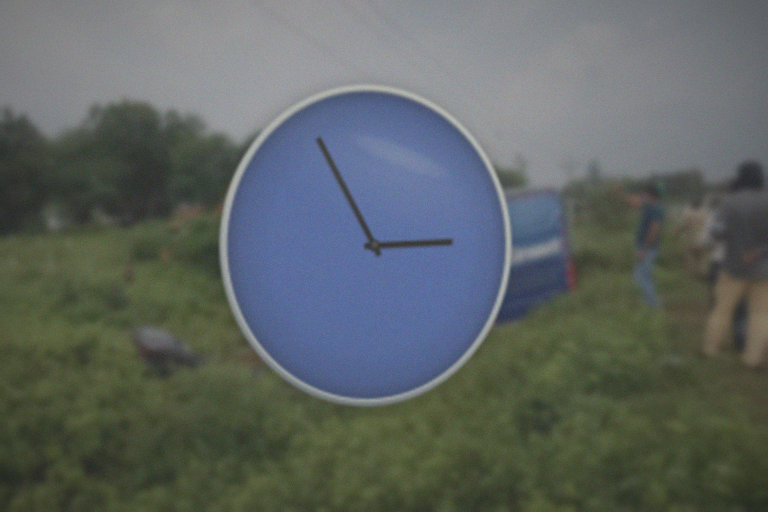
2:55
